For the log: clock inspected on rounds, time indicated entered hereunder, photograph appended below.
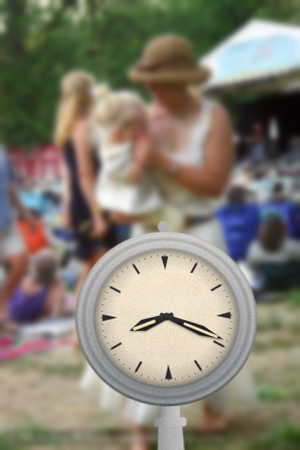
8:19
